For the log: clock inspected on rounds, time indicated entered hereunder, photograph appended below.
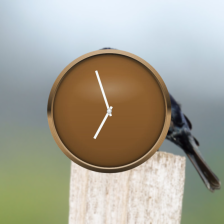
6:57
